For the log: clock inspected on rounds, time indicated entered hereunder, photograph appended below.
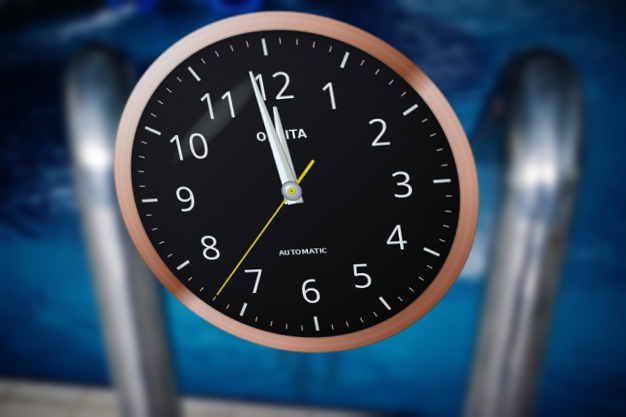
11:58:37
